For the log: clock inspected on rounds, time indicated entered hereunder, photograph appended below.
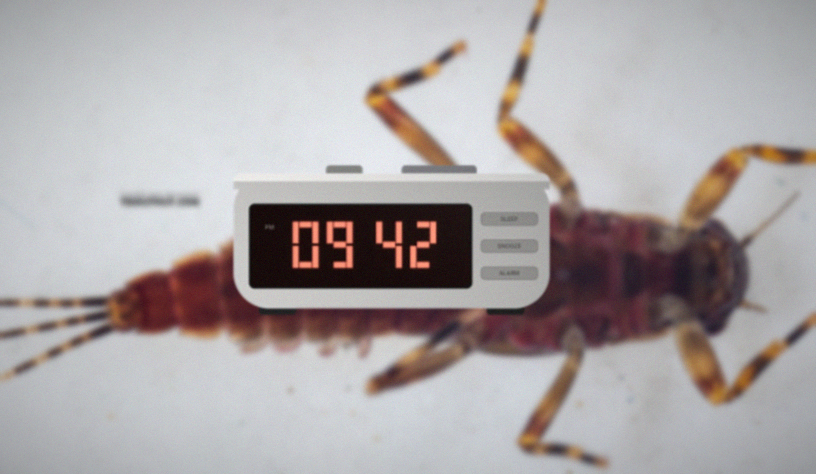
9:42
